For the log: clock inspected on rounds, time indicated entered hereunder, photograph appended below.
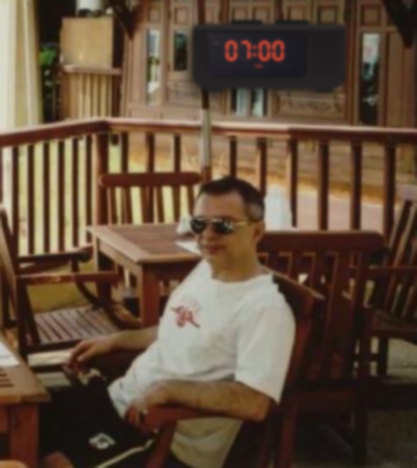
7:00
